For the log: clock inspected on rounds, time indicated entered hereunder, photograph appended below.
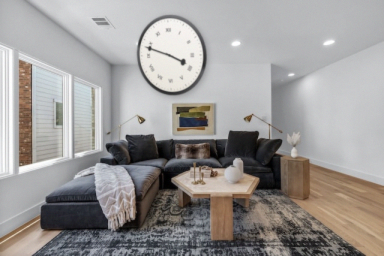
3:48
